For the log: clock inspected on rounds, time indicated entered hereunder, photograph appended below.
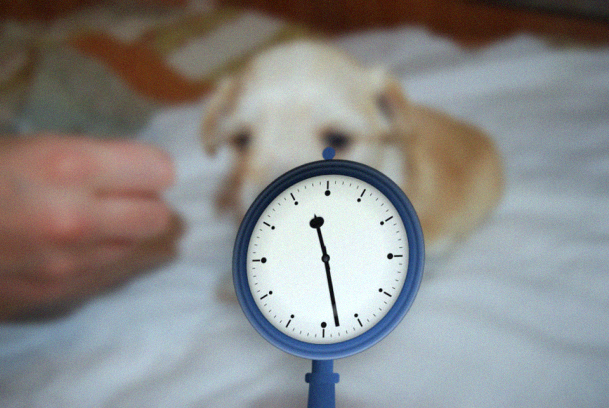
11:28
